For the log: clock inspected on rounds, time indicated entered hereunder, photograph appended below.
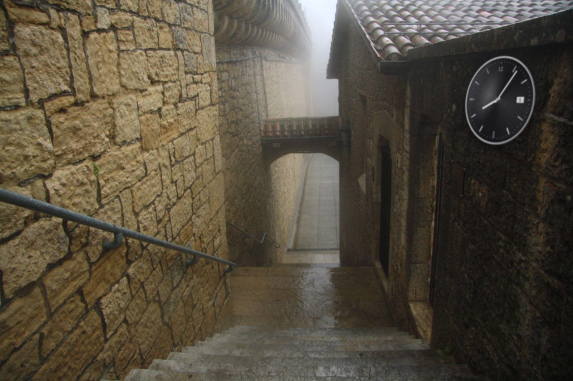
8:06
